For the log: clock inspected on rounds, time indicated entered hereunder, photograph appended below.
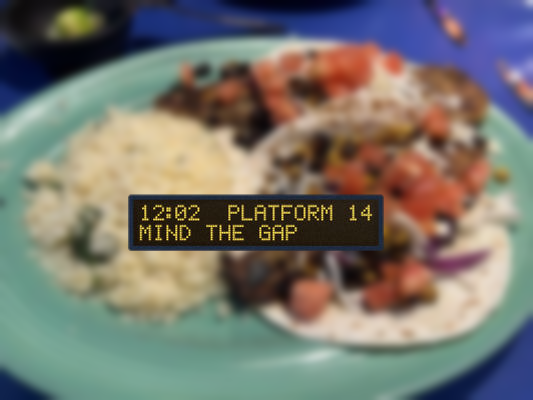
12:02
